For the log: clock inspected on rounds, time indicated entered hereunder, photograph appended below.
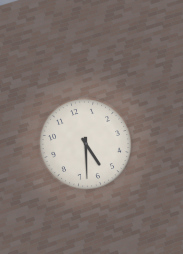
5:33
